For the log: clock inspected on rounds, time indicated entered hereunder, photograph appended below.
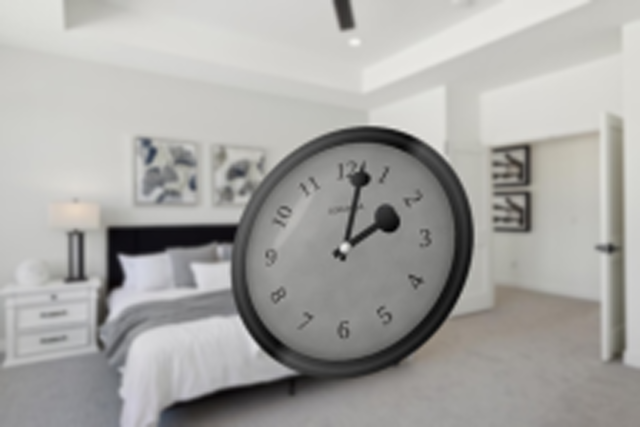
2:02
